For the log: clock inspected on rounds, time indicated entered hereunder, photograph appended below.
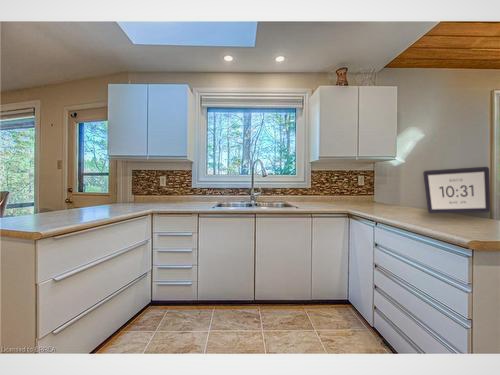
10:31
